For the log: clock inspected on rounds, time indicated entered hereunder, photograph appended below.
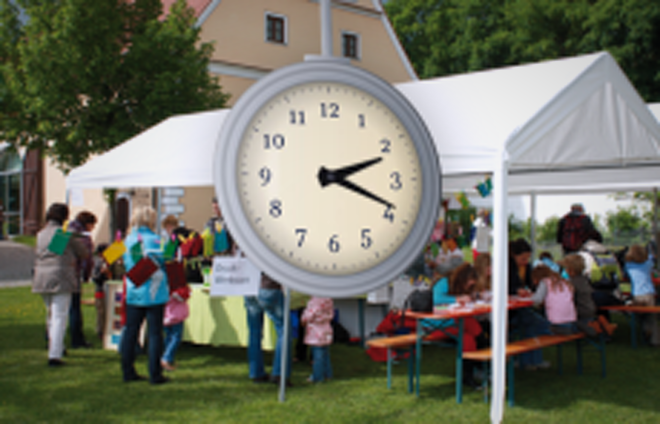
2:19
